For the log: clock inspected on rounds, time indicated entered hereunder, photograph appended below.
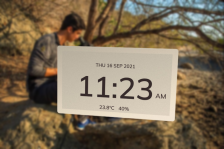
11:23
